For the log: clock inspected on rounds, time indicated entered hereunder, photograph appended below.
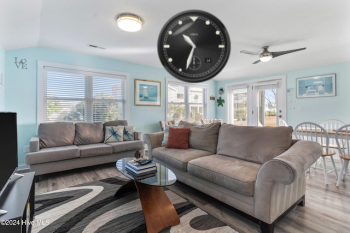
10:33
